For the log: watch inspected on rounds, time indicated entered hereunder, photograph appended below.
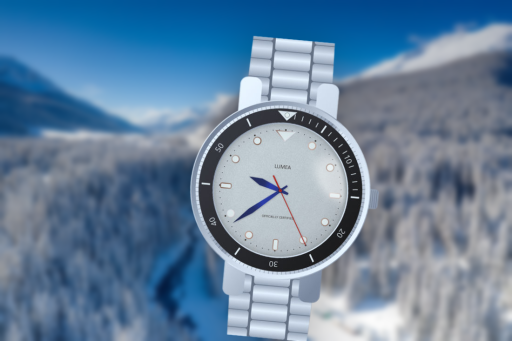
9:38:25
